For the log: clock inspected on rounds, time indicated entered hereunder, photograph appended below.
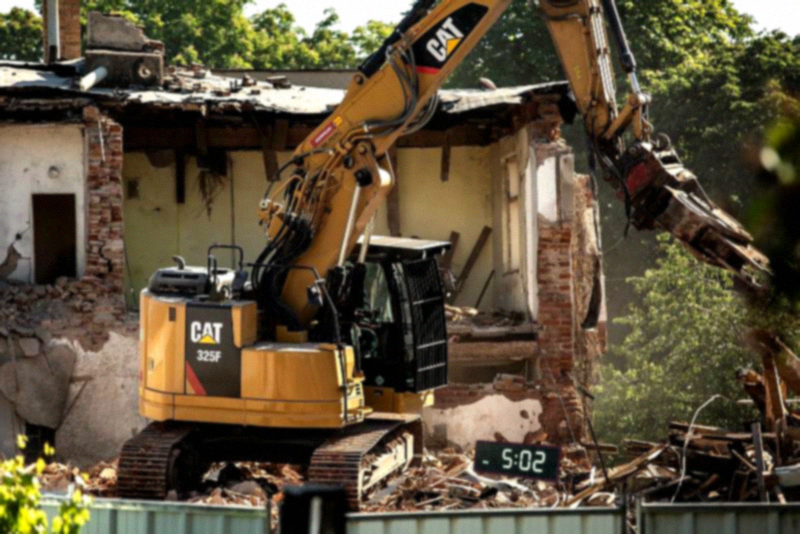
5:02
